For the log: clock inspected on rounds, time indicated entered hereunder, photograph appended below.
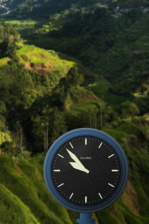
9:53
